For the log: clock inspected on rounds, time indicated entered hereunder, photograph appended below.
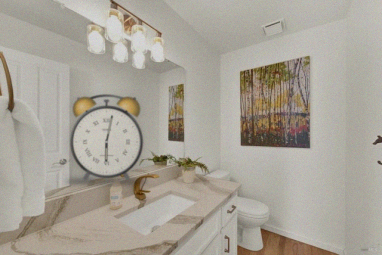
6:02
